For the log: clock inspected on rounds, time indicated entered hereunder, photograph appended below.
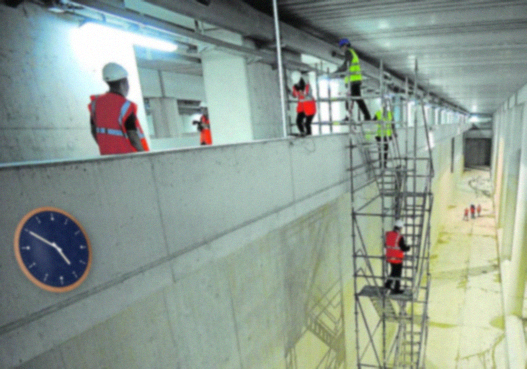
4:50
